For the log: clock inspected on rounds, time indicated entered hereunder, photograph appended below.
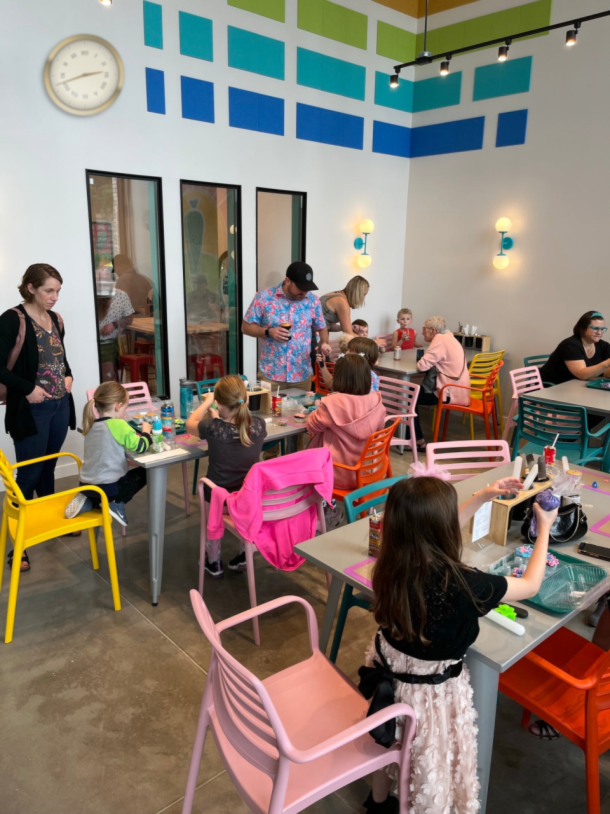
2:42
